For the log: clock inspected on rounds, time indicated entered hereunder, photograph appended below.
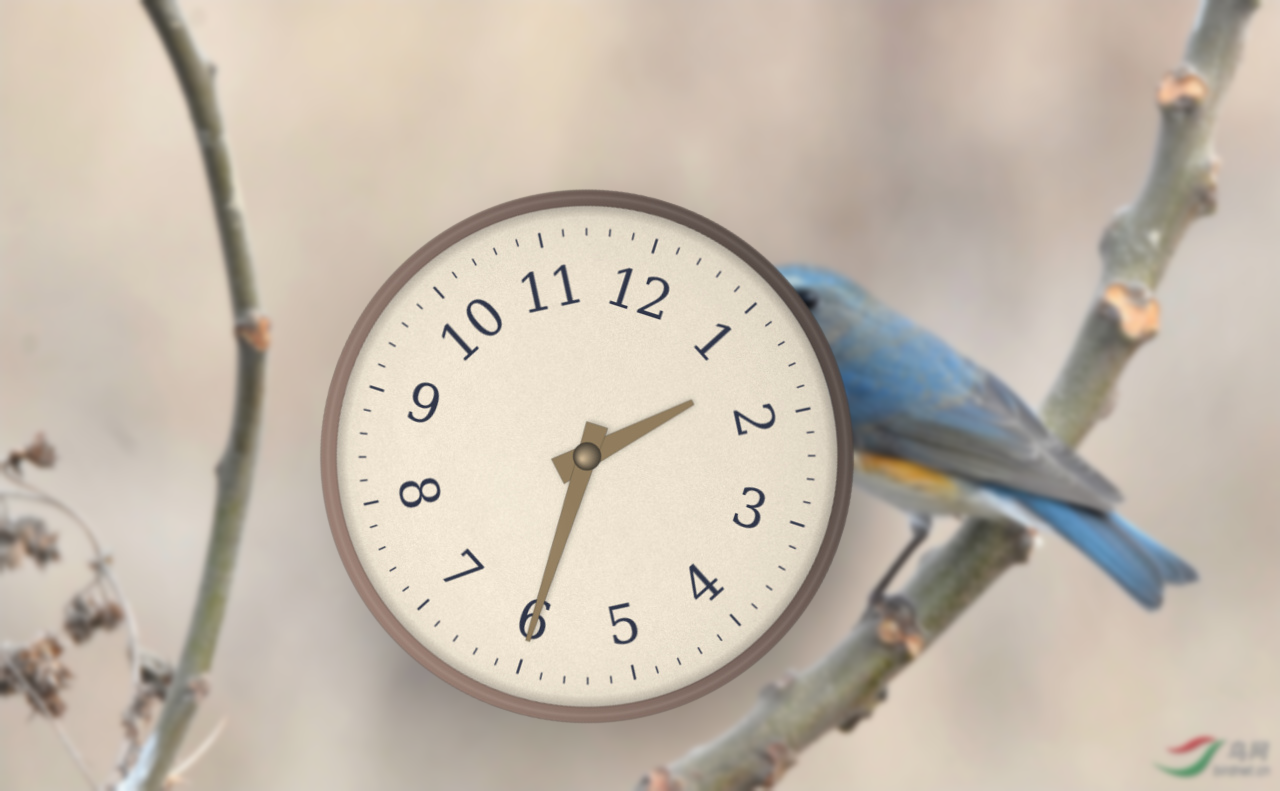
1:30
